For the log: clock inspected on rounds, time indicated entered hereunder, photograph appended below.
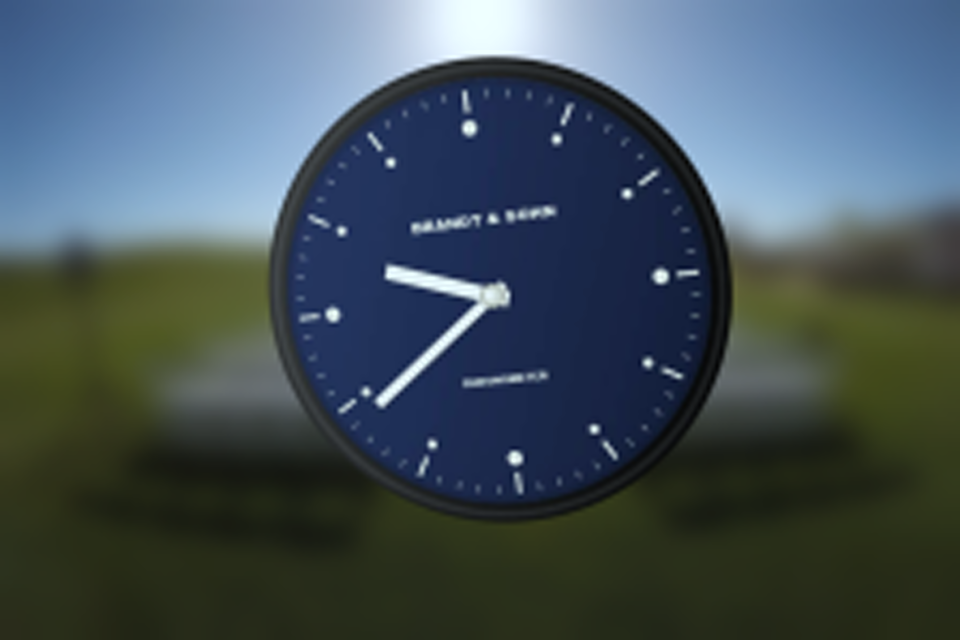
9:39
